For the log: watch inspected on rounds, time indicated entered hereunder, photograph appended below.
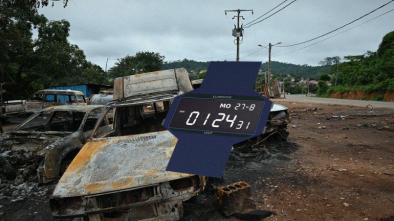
1:24:31
